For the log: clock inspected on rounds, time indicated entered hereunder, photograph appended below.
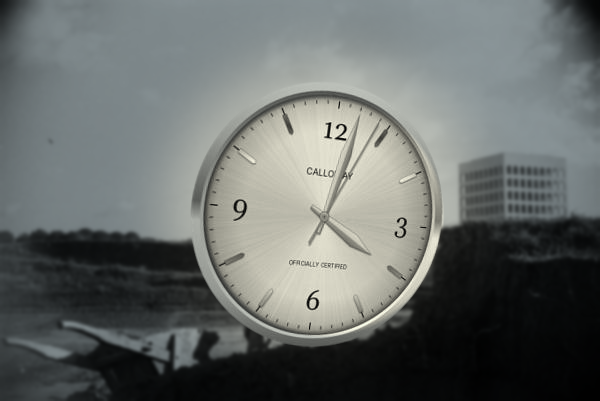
4:02:04
